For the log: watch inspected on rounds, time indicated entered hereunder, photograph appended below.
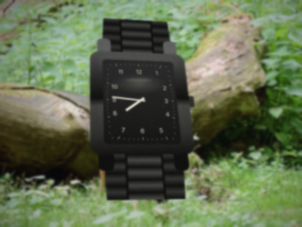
7:46
